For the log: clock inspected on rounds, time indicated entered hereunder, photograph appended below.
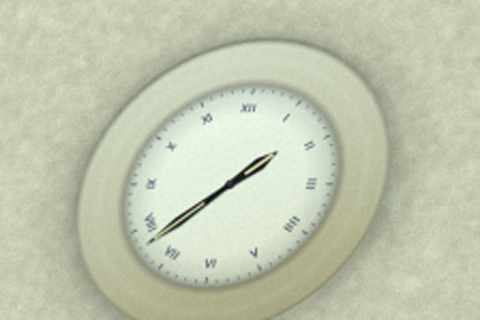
1:38
